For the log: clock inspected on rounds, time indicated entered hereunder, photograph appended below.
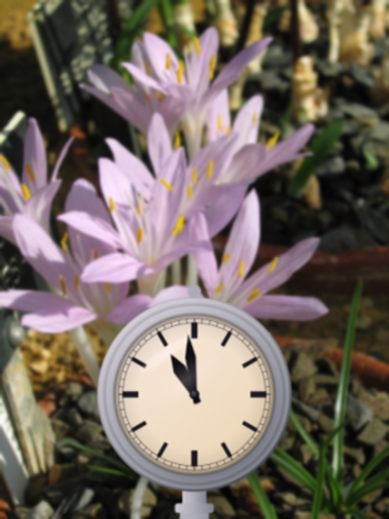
10:59
